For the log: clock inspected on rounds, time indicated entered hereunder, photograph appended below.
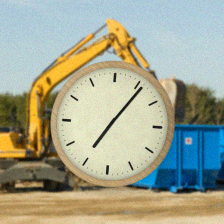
7:06
